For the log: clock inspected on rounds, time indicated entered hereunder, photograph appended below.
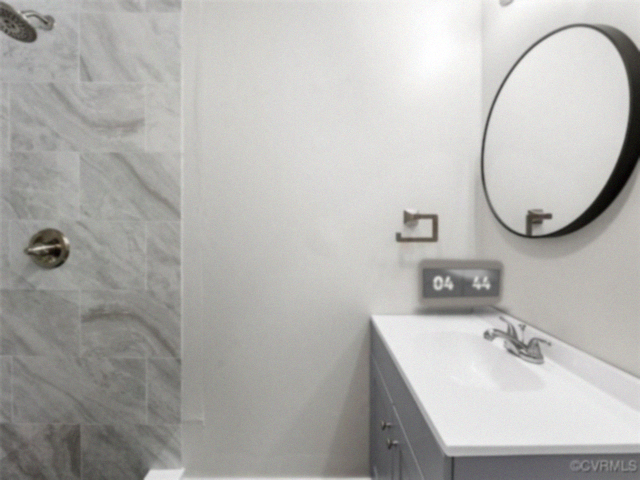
4:44
